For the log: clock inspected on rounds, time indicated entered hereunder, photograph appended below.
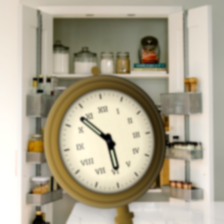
5:53
